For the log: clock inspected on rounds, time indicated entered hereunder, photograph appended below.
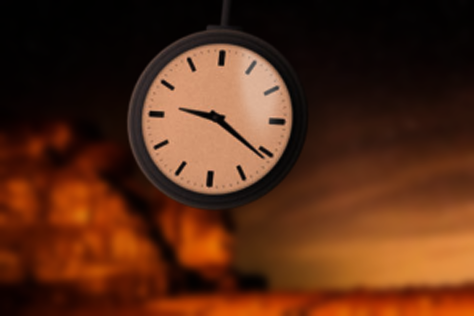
9:21
